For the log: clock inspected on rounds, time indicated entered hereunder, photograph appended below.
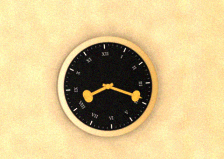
8:19
